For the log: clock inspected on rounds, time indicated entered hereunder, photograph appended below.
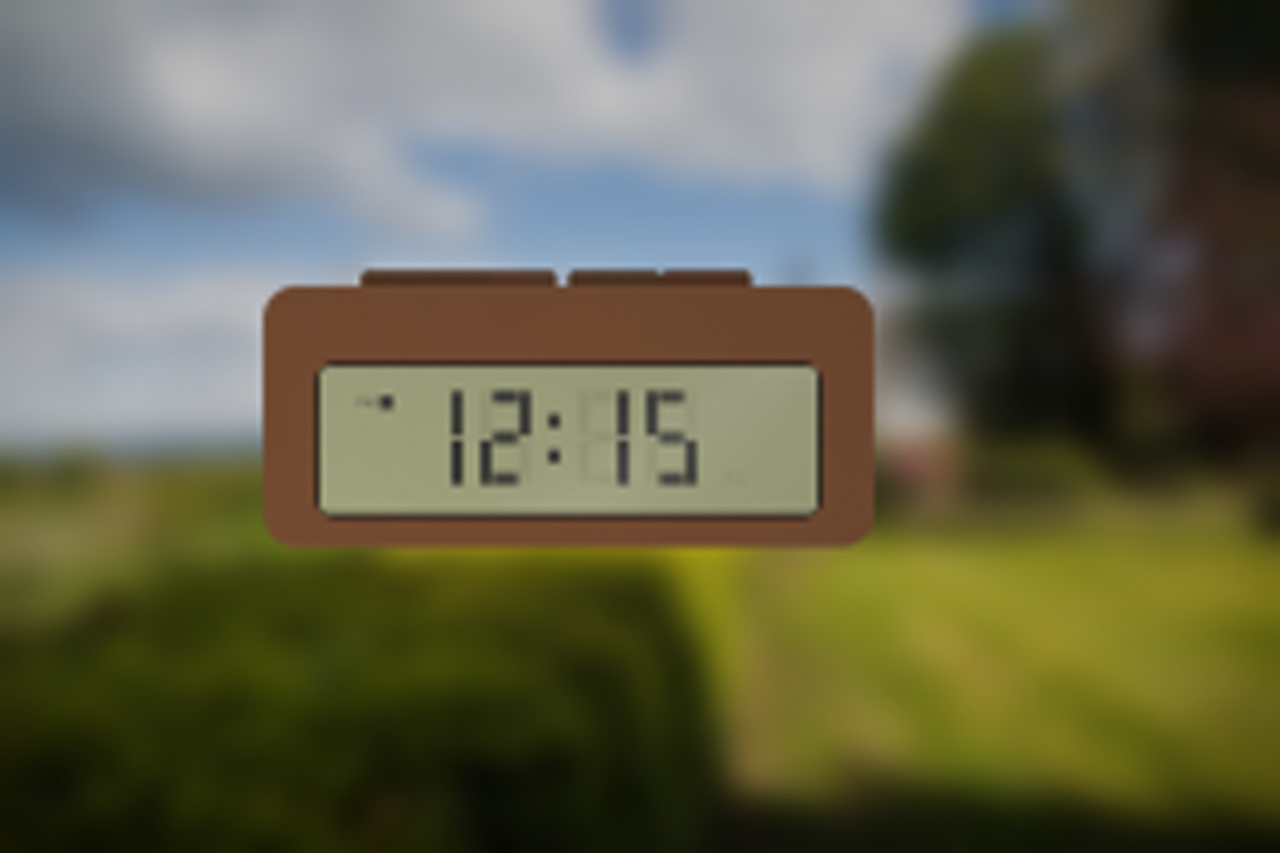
12:15
